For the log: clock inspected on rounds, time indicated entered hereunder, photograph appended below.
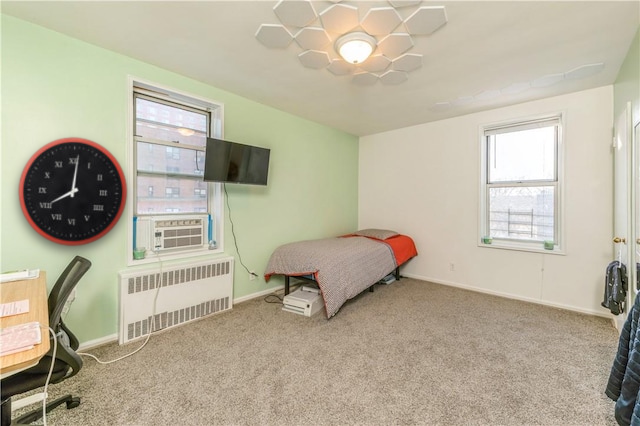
8:01
